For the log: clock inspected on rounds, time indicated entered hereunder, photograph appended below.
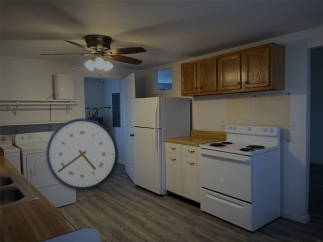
4:39
